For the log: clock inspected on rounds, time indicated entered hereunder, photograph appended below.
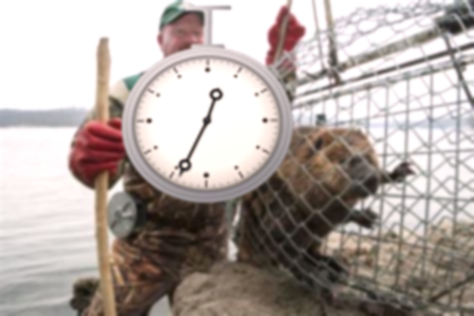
12:34
